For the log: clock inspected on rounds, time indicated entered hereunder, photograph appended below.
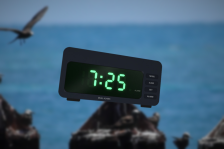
7:25
